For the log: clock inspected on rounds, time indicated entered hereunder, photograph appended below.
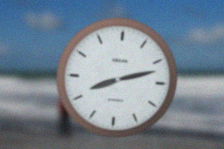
8:12
